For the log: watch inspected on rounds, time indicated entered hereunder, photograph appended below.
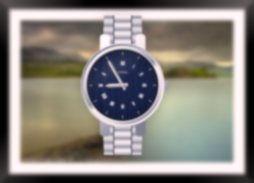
8:55
